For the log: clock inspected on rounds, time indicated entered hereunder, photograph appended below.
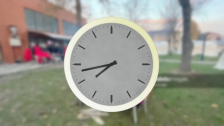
7:43
